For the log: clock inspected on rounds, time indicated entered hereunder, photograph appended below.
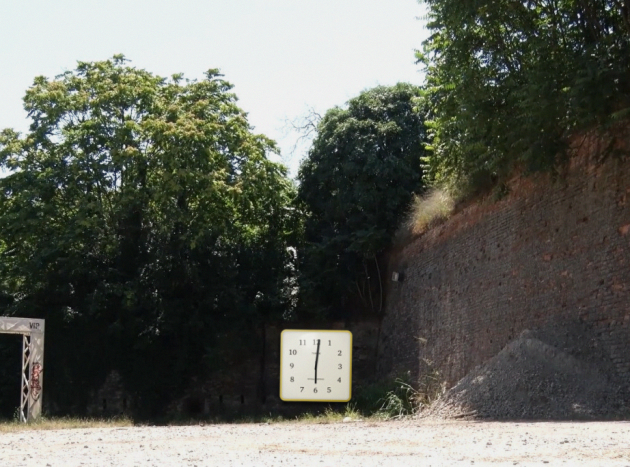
6:01
